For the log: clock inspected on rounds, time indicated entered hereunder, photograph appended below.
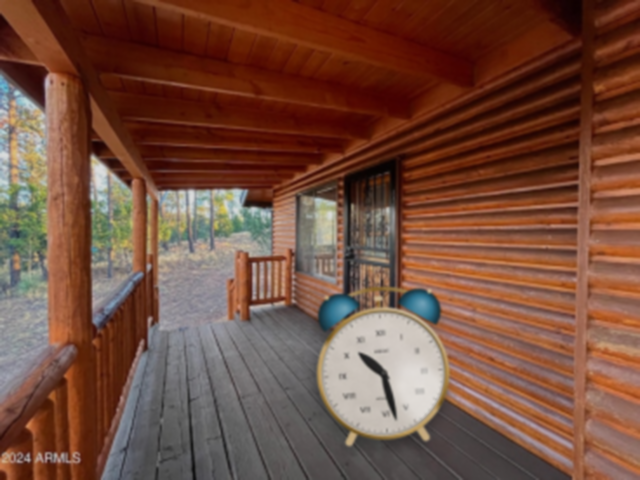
10:28
